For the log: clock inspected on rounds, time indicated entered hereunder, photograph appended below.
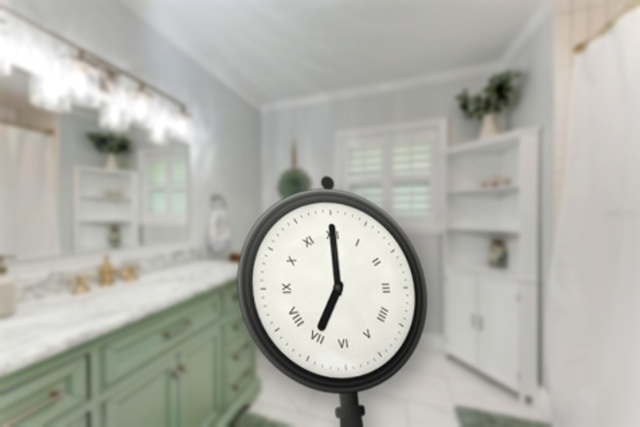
7:00
